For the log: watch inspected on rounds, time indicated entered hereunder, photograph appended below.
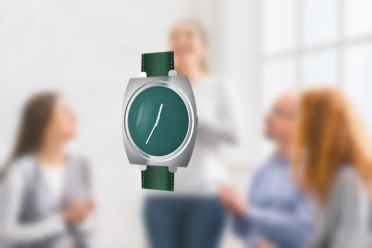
12:35
